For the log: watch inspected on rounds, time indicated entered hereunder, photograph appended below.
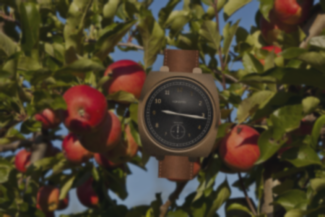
9:16
